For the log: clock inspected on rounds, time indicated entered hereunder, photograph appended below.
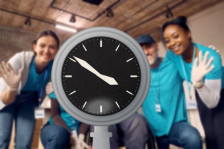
3:51
